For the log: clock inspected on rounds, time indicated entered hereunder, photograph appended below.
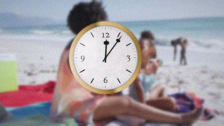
12:06
